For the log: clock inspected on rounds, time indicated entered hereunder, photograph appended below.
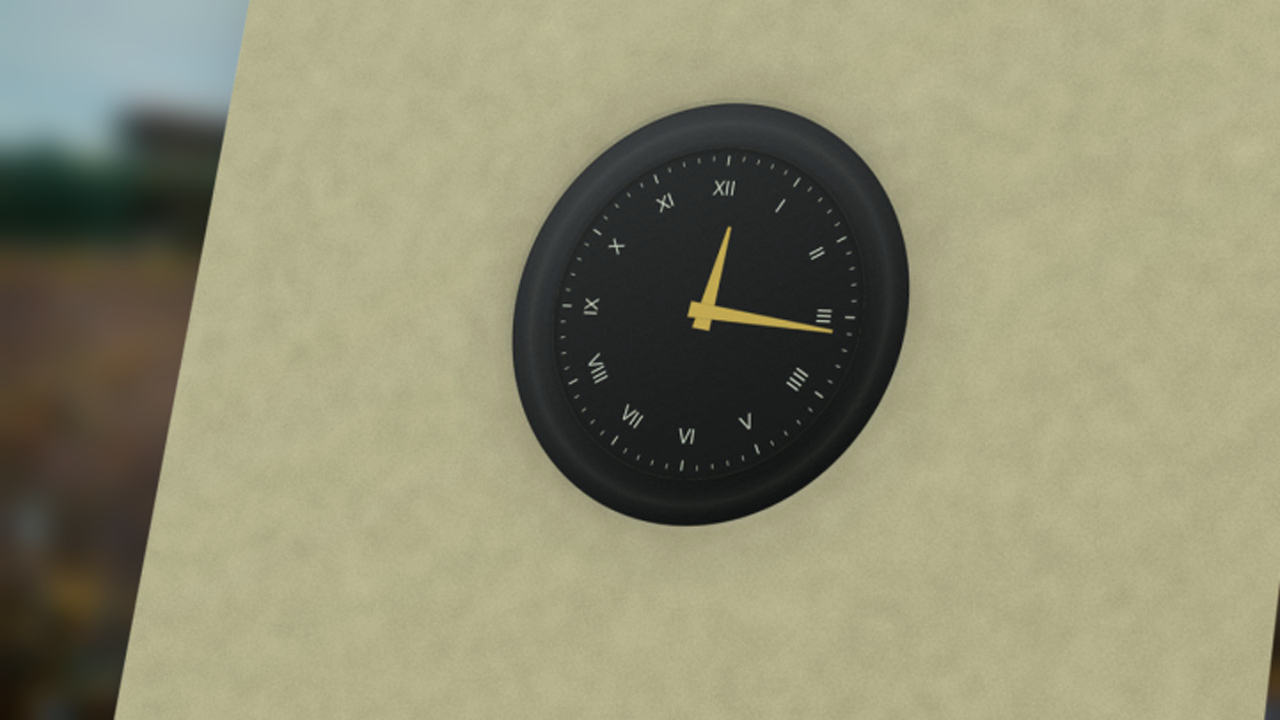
12:16
